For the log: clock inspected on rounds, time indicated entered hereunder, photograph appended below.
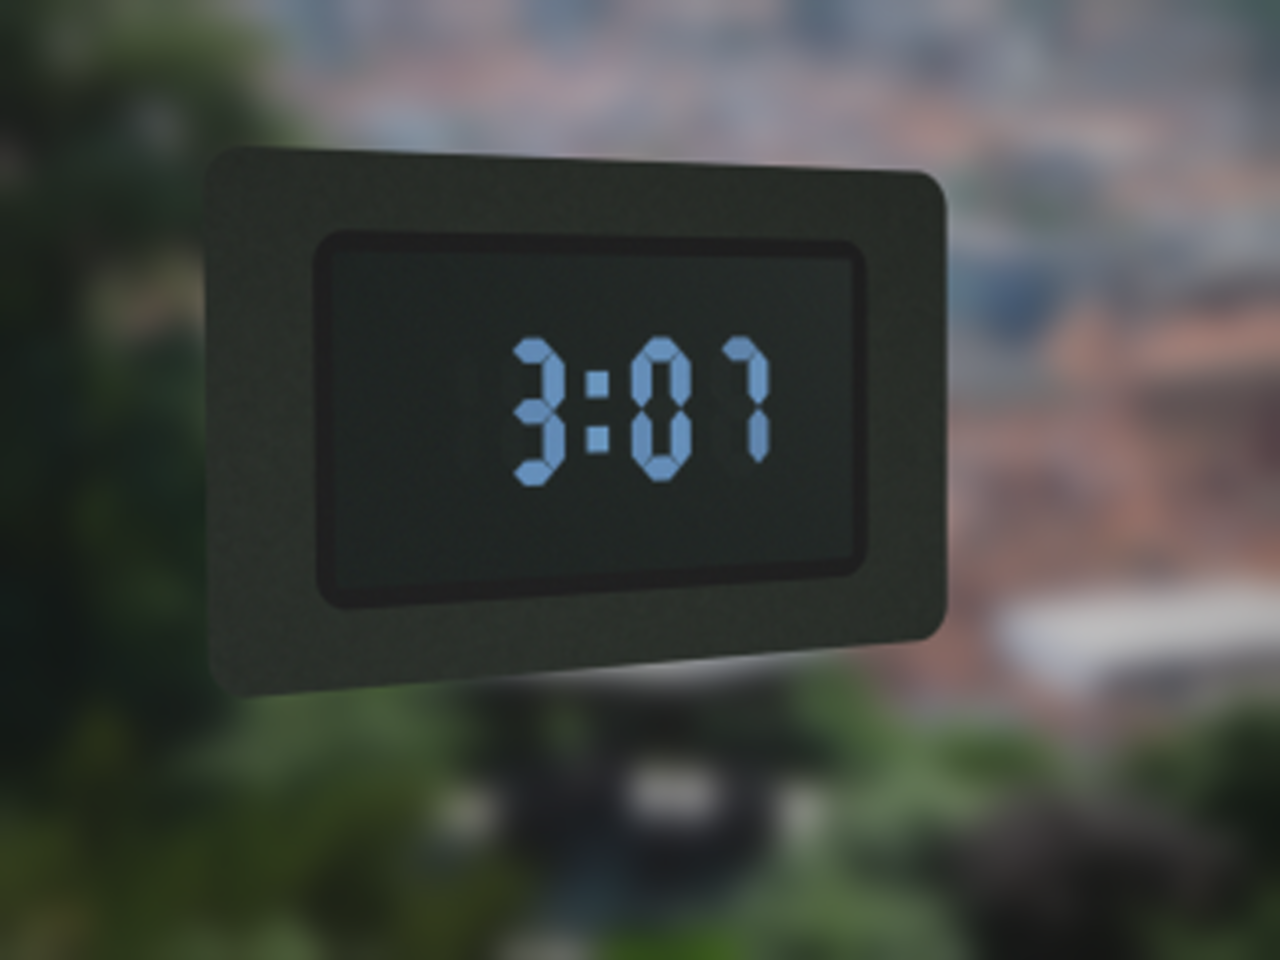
3:07
